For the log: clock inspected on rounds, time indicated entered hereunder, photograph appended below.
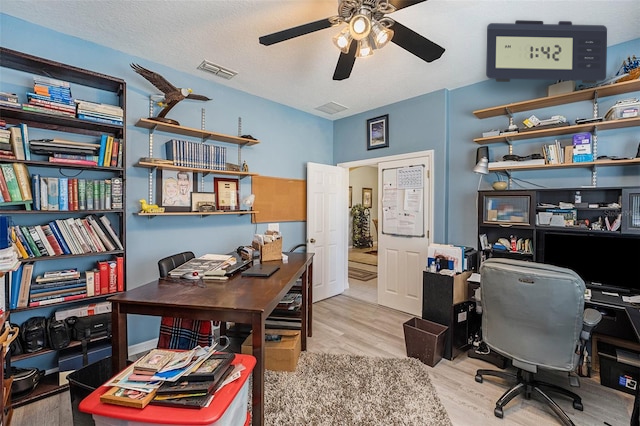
1:42
